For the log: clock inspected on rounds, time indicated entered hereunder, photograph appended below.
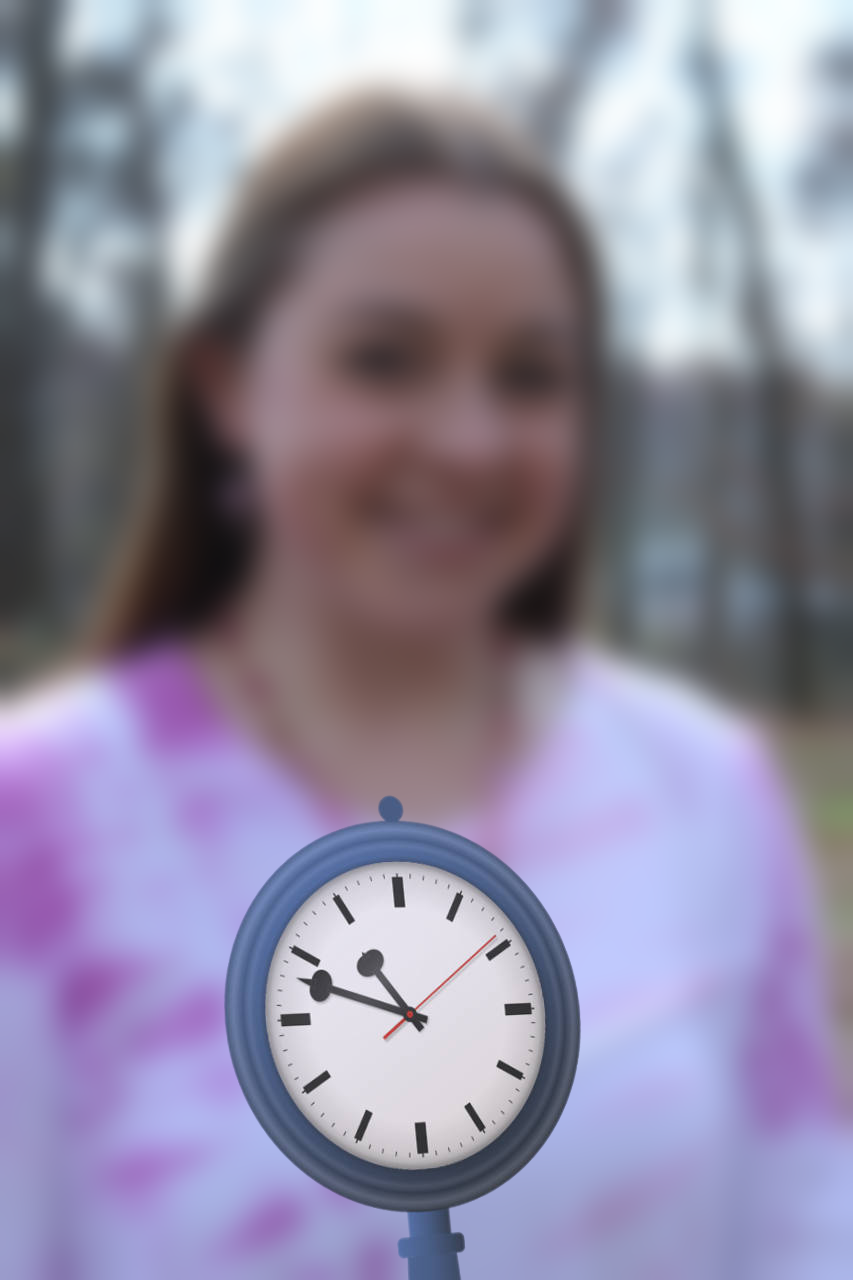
10:48:09
